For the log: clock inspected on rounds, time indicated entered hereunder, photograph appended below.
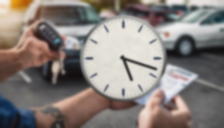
5:18
